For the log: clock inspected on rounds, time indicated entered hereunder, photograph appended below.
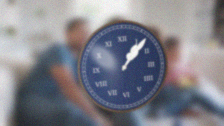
1:07
